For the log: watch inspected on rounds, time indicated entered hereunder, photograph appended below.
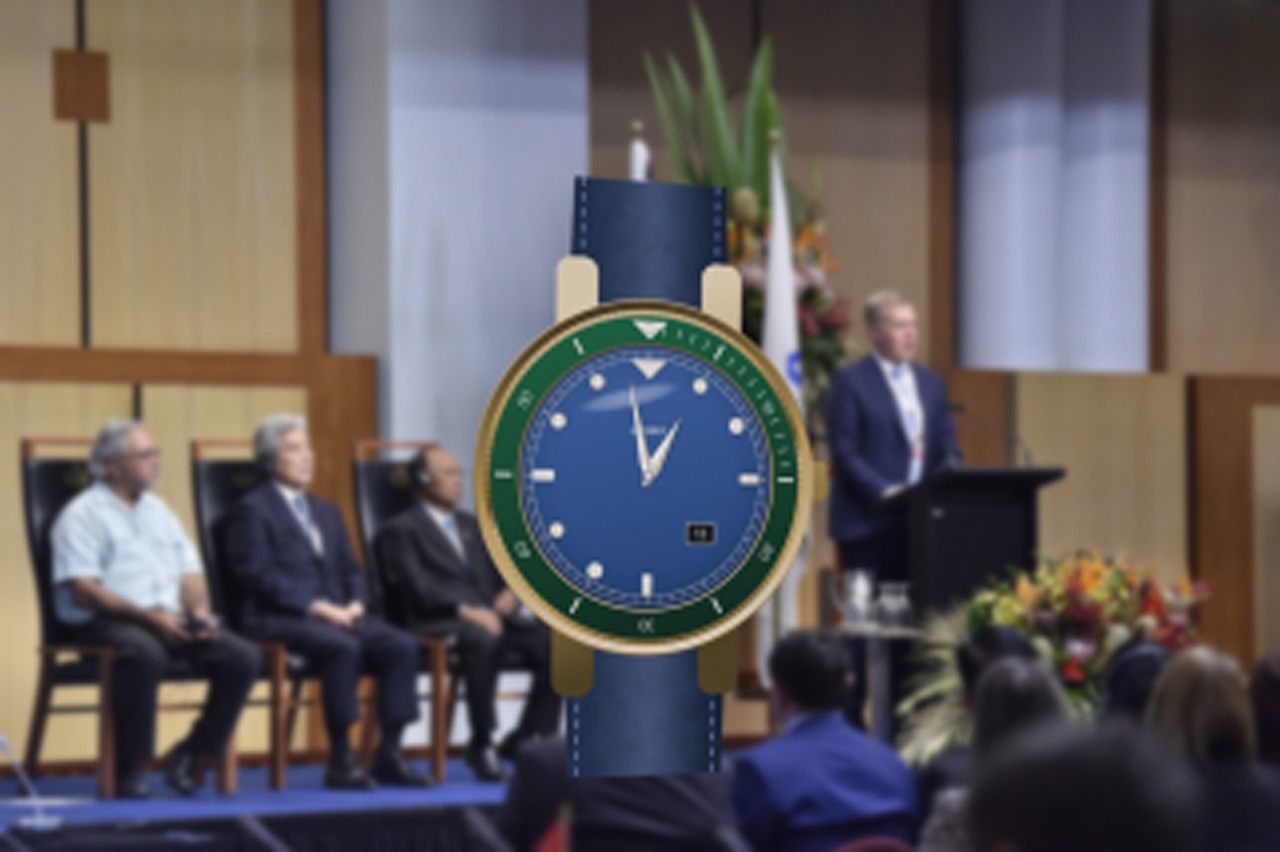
12:58
